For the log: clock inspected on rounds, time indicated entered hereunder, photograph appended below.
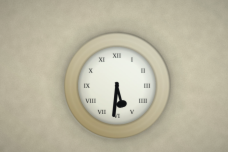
5:31
